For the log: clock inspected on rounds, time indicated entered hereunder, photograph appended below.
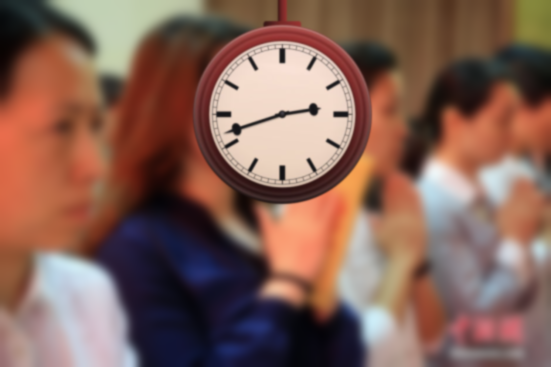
2:42
